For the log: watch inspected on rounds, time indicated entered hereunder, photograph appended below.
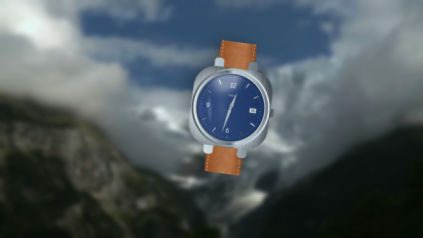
12:32
